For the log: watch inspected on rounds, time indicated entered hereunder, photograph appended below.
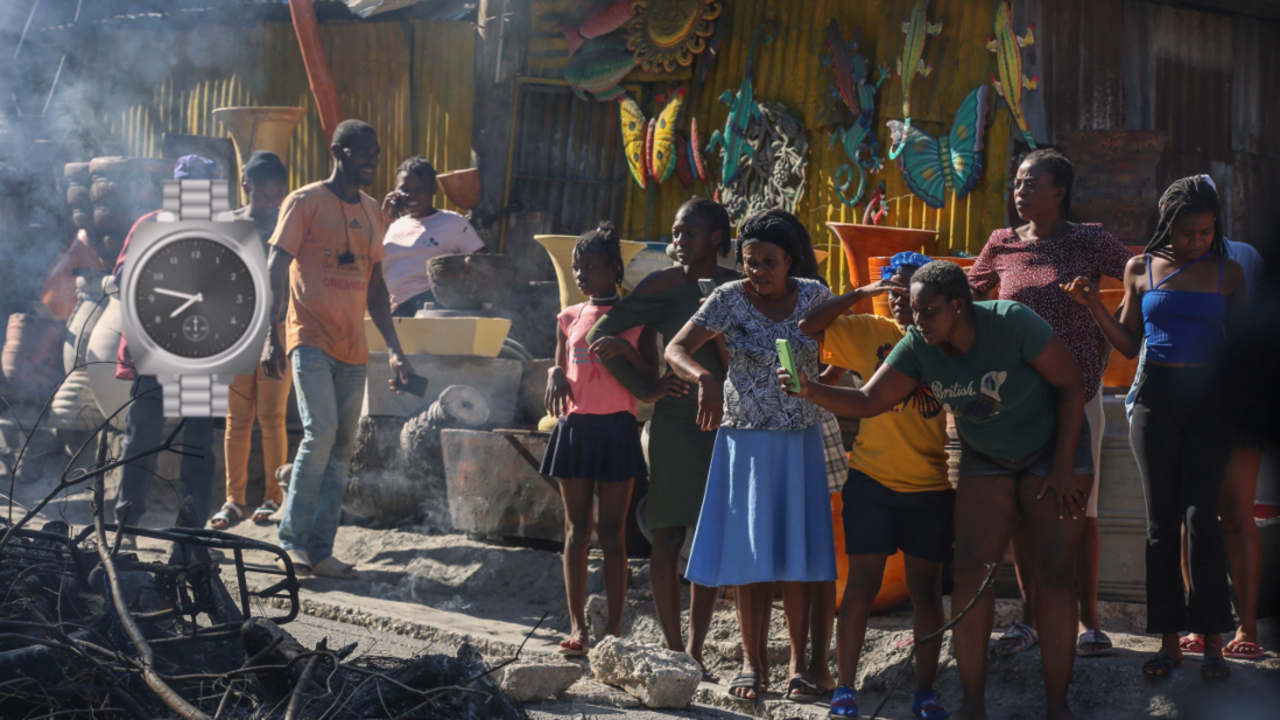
7:47
